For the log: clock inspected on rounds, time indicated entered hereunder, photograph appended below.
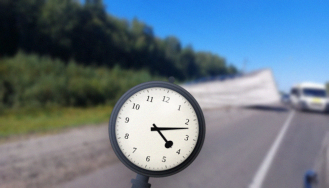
4:12
